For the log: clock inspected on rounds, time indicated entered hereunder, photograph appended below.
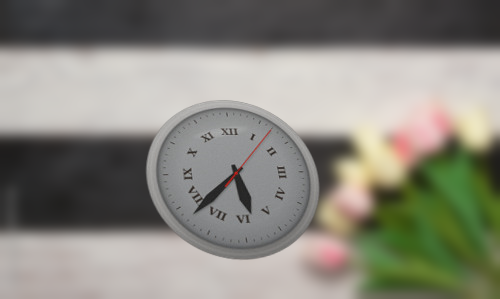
5:38:07
